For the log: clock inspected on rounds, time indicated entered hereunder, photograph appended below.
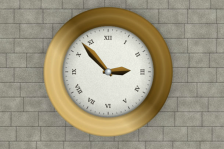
2:53
